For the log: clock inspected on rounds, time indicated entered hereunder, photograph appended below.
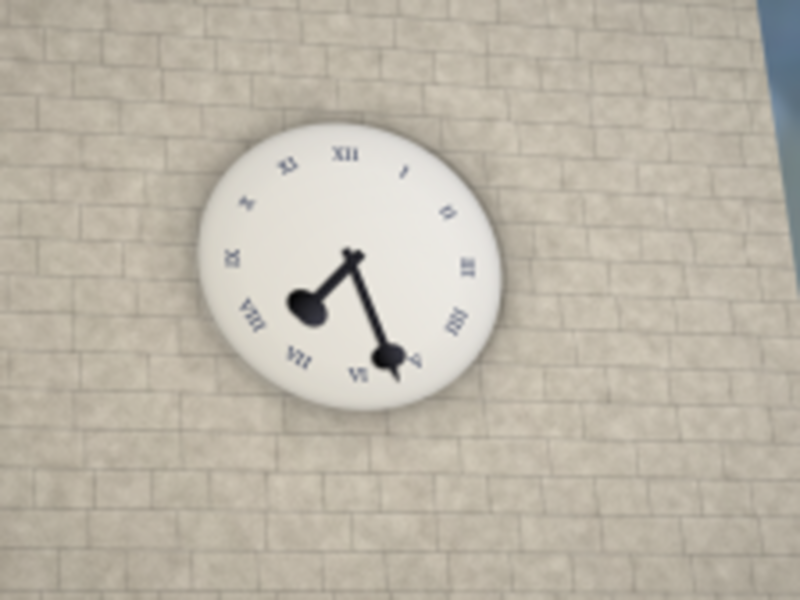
7:27
